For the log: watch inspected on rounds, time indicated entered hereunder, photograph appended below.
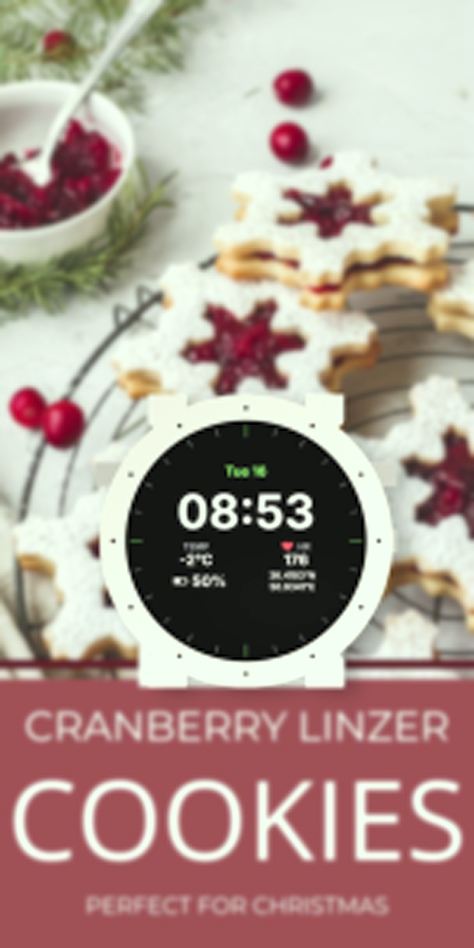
8:53
